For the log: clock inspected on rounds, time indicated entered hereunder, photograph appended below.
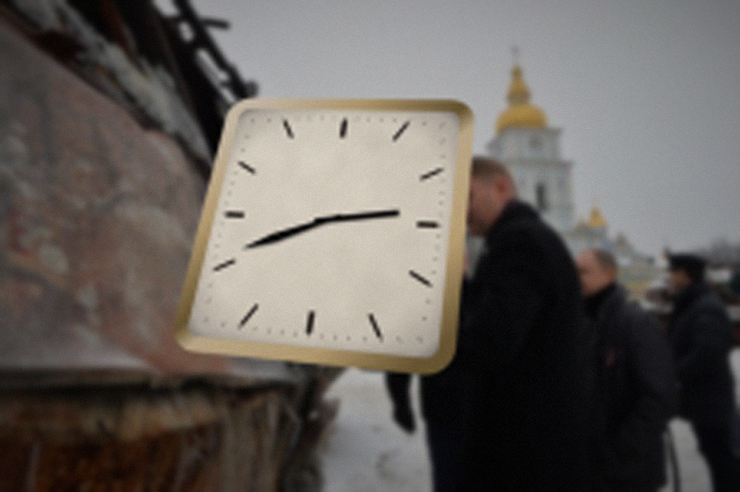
2:41
